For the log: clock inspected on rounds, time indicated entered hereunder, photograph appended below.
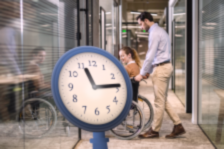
11:14
